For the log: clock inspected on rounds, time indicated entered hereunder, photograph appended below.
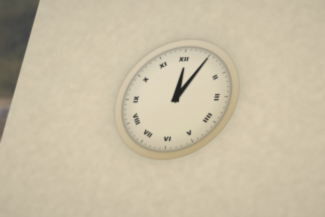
12:05
